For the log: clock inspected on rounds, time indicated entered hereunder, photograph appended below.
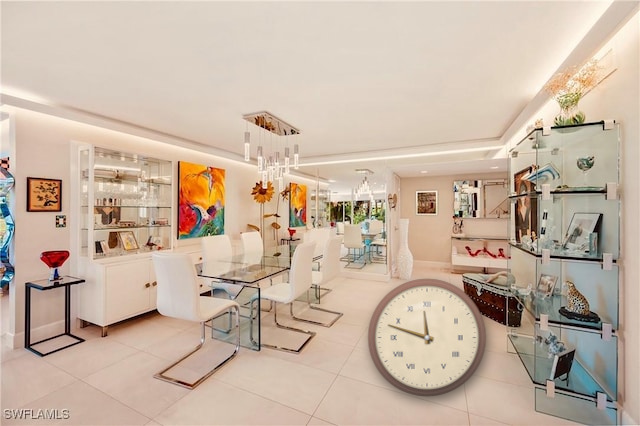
11:48
